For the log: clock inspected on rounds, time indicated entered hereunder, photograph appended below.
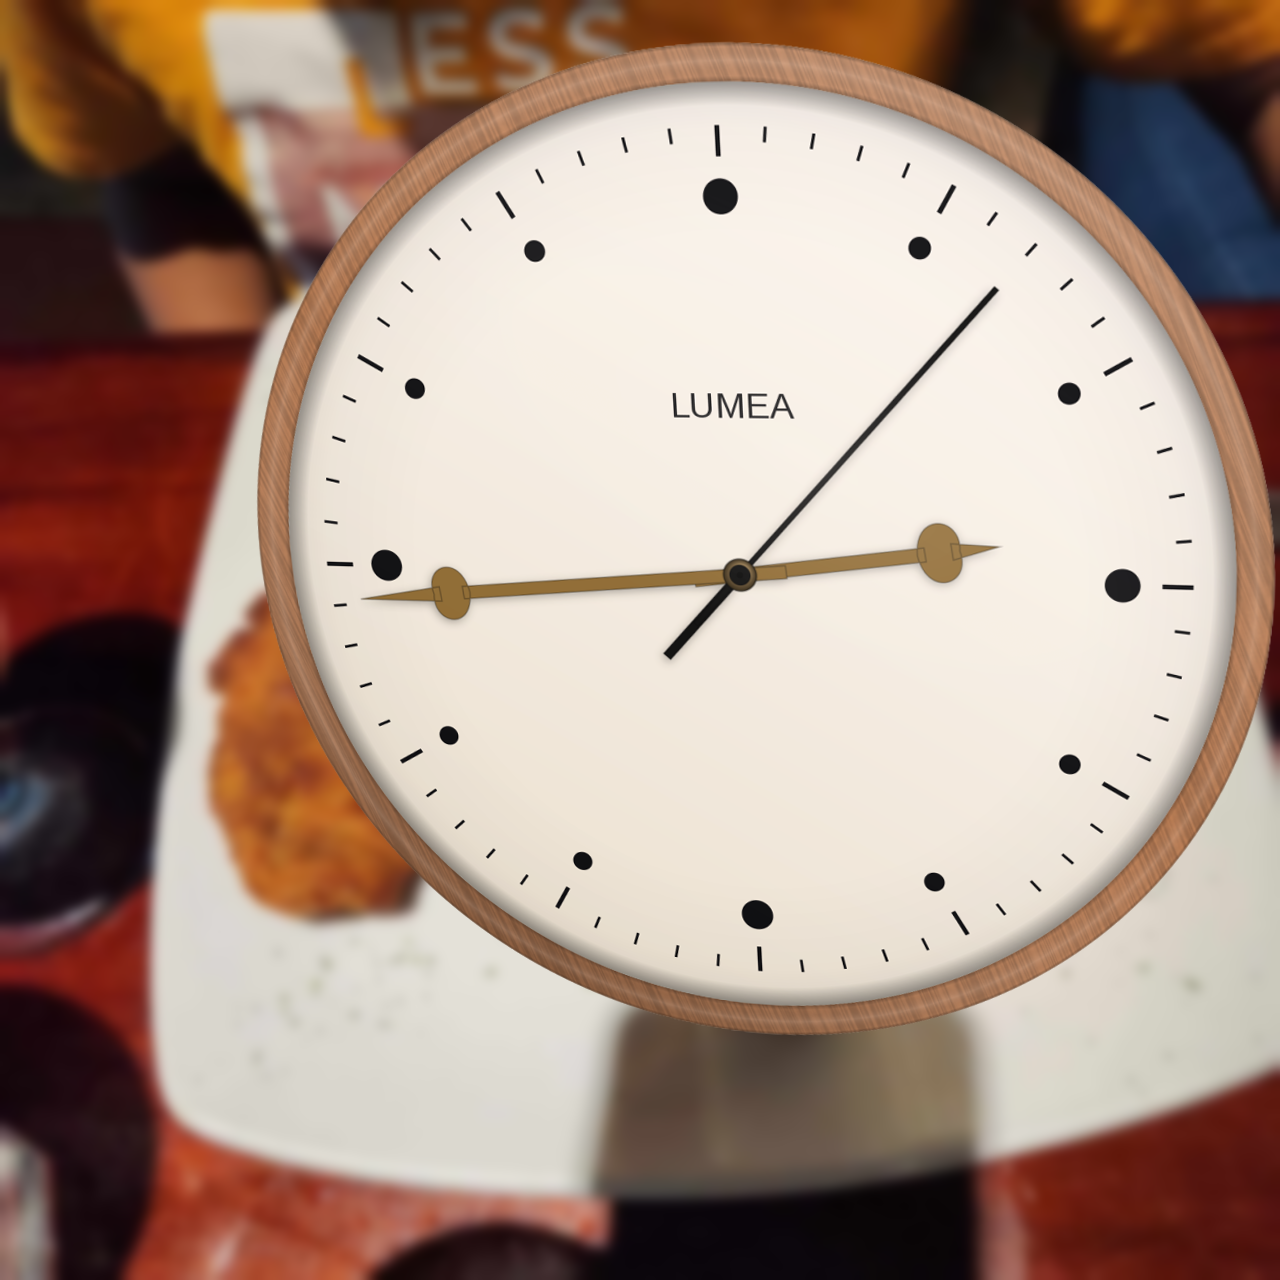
2:44:07
